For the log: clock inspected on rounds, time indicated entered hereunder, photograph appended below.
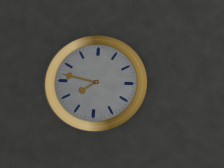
7:47
